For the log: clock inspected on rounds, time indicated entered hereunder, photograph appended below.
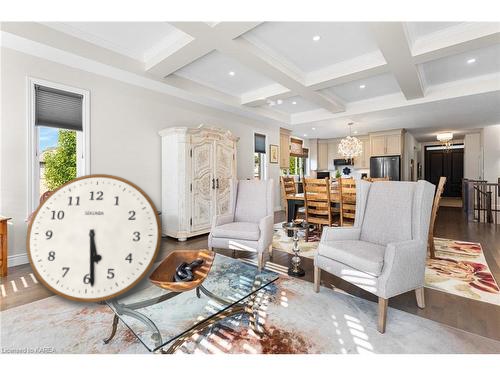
5:29
